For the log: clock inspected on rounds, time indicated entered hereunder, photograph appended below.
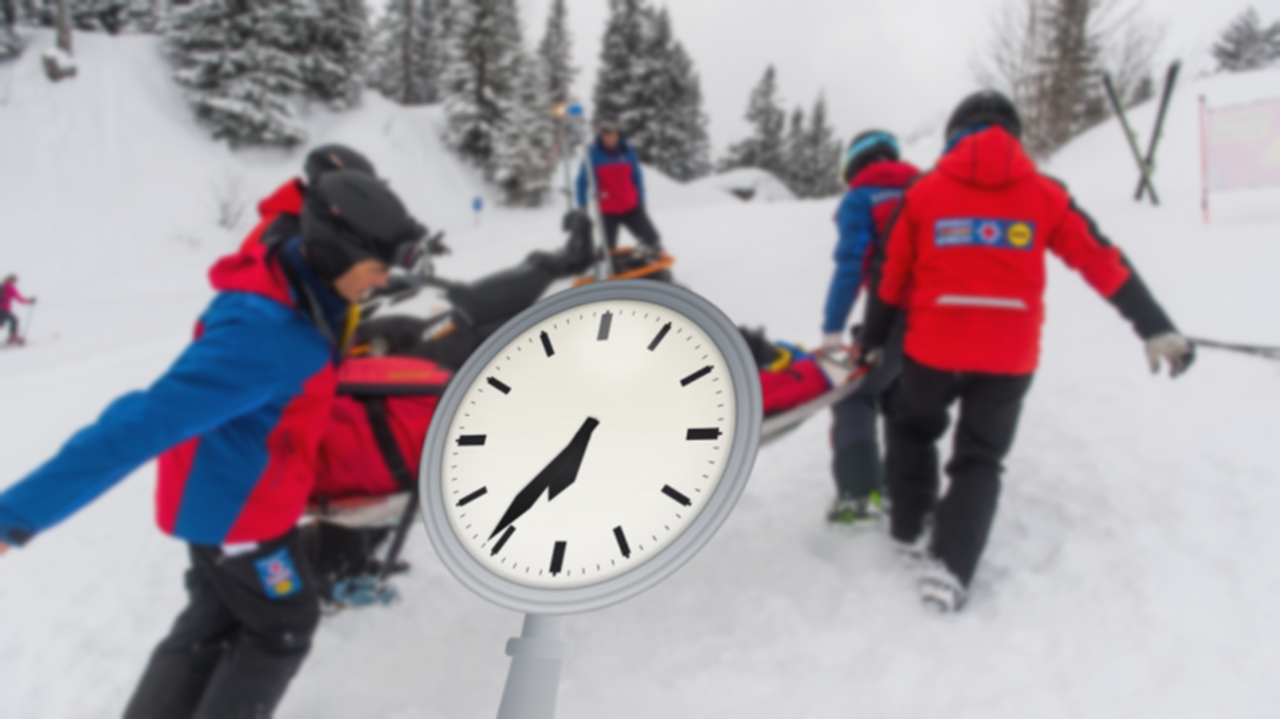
6:36
